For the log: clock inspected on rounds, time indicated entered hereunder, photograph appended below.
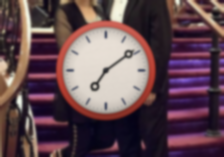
7:09
